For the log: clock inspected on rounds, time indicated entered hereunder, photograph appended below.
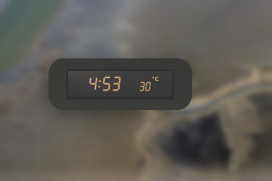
4:53
